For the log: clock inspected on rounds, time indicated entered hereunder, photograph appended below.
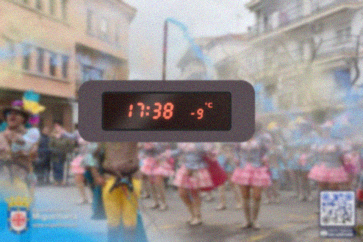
17:38
